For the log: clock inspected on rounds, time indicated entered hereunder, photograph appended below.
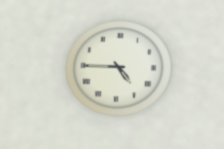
4:45
